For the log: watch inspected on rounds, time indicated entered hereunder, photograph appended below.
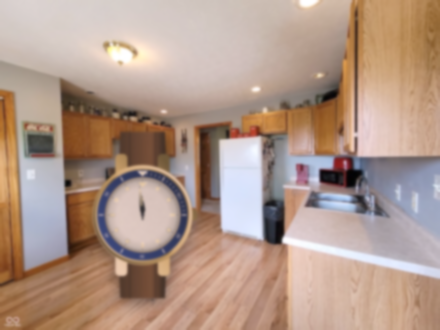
11:59
